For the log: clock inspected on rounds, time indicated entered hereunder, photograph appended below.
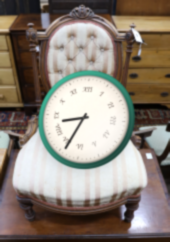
8:34
